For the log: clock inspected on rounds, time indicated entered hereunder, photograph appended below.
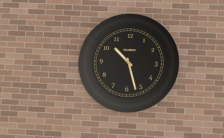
10:27
